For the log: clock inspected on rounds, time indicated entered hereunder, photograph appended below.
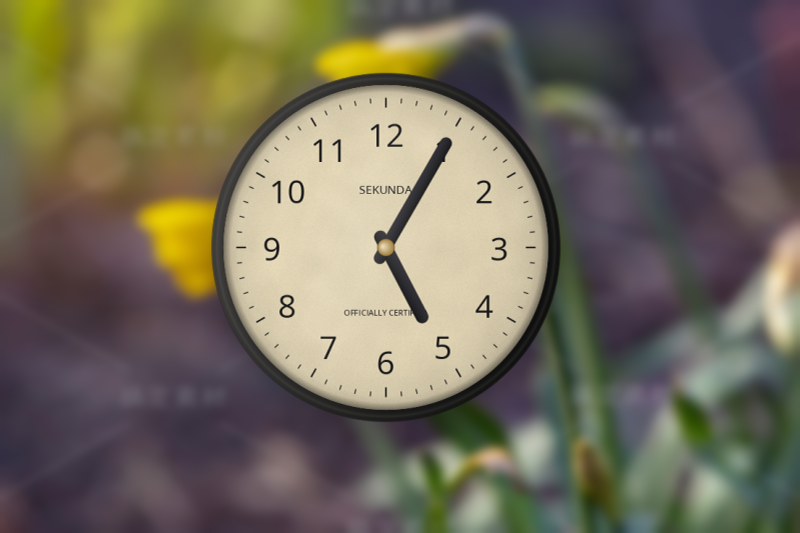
5:05
